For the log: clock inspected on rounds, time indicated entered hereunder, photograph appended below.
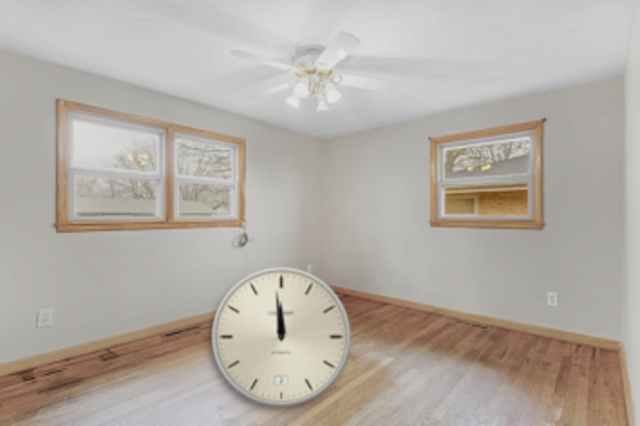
11:59
